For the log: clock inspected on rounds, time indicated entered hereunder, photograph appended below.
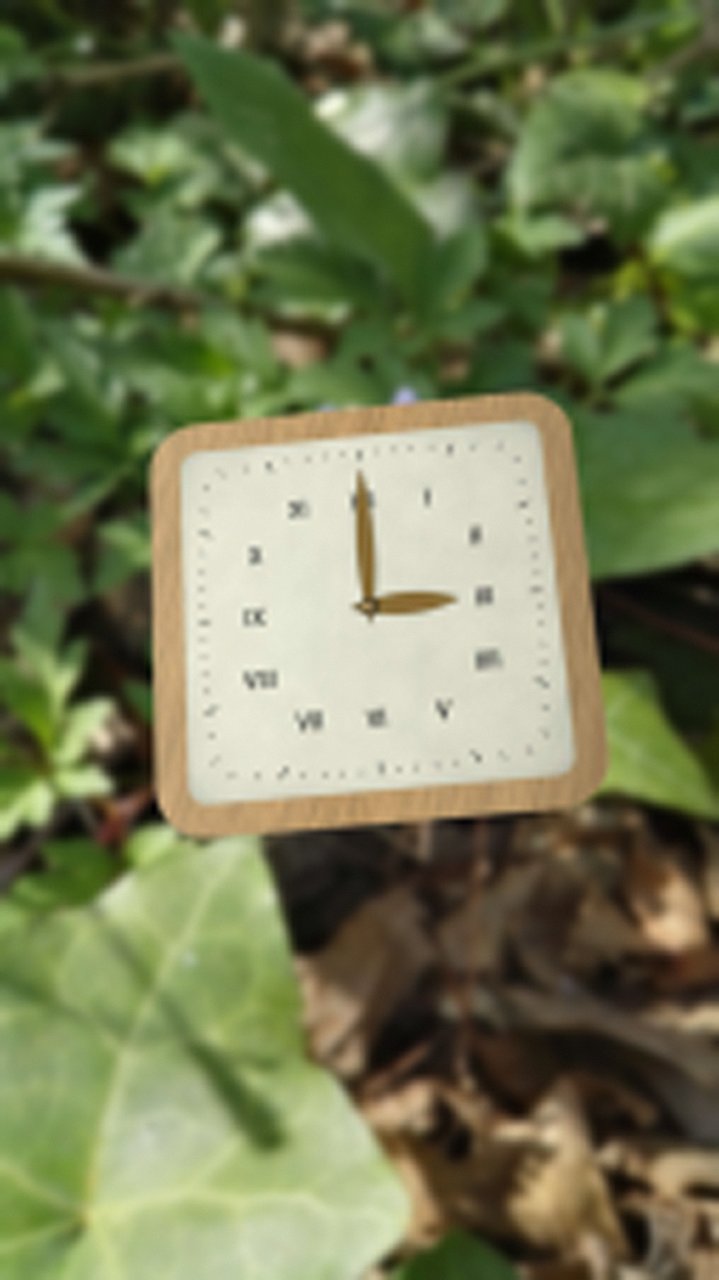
3:00
